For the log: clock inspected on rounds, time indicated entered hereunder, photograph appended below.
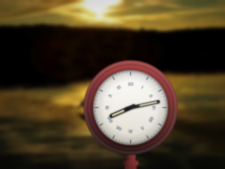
8:13
